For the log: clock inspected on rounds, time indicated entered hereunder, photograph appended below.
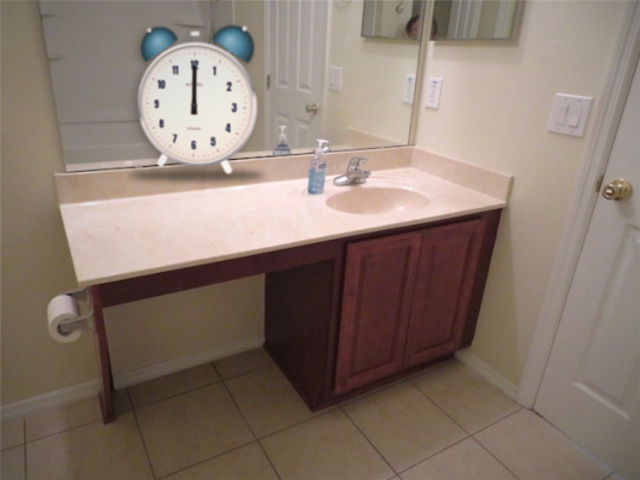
12:00
